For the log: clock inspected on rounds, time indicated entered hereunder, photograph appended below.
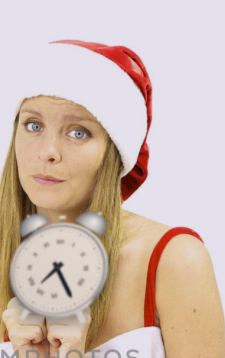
7:25
